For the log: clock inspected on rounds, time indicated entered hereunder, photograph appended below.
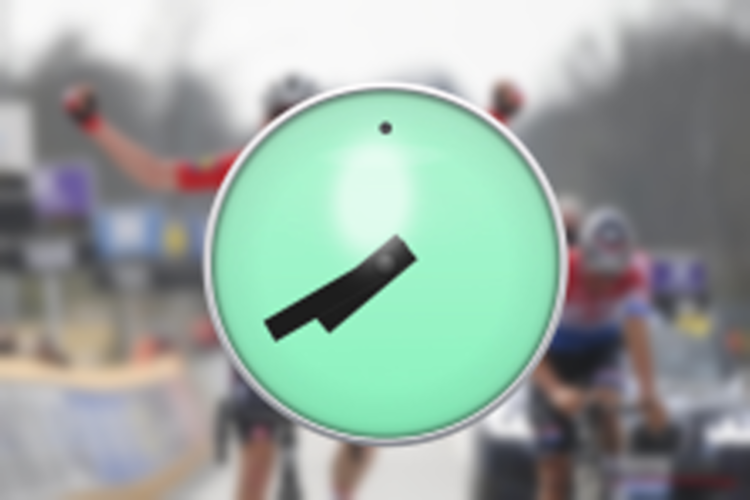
7:40
